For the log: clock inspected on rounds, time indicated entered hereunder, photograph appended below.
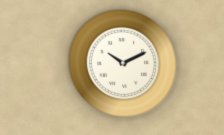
10:11
